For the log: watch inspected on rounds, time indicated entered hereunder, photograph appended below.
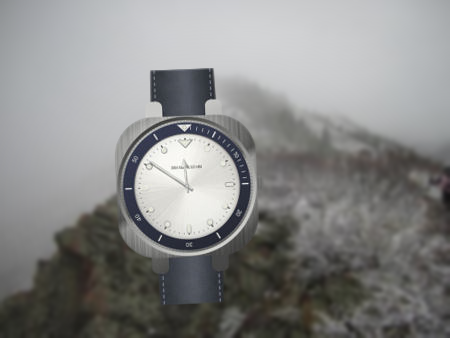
11:51
